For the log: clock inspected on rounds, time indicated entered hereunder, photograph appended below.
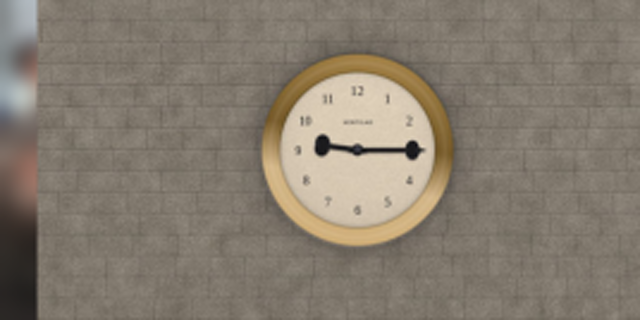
9:15
